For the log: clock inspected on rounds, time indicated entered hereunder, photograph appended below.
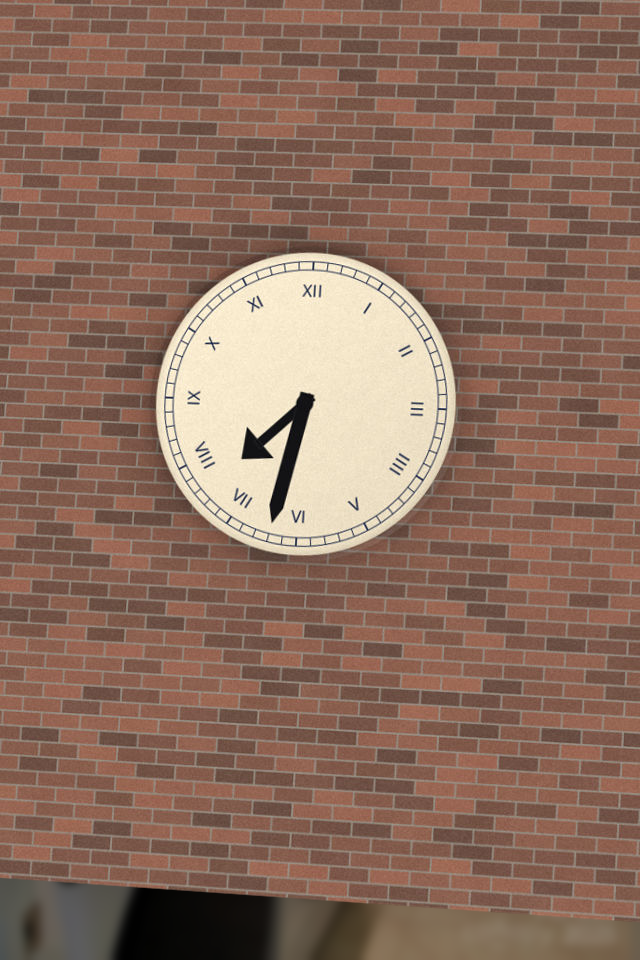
7:32
